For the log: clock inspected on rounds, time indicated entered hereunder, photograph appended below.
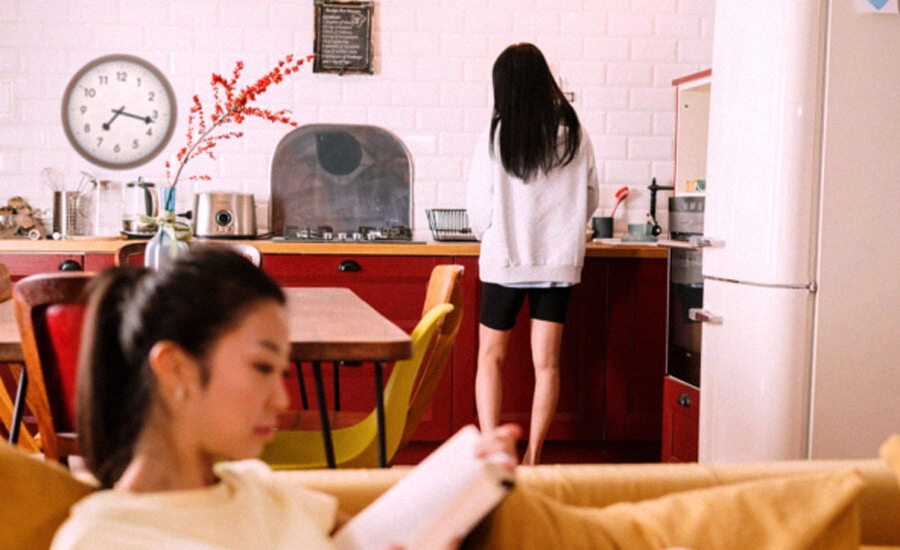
7:17
